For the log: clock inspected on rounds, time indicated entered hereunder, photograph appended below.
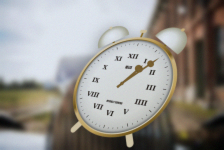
1:07
